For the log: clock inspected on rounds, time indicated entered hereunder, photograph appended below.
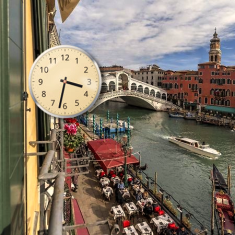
3:32
